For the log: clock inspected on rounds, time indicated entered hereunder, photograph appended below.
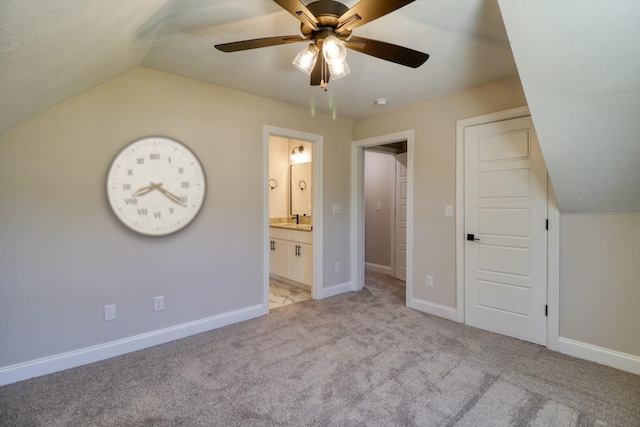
8:21
